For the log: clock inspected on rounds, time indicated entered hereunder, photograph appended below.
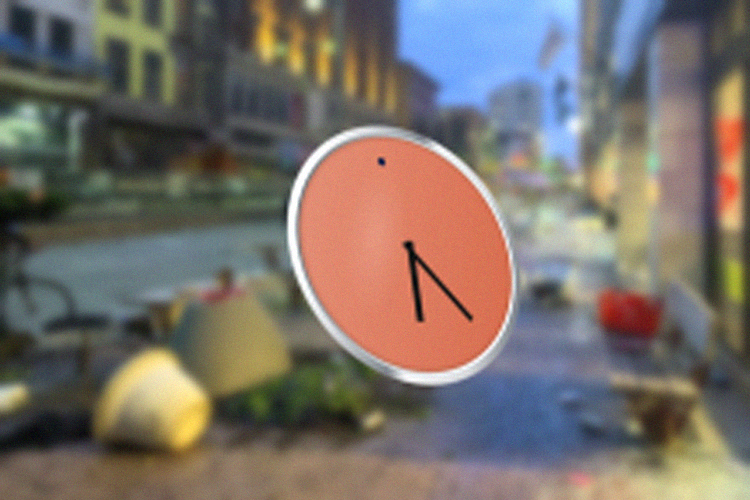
6:25
